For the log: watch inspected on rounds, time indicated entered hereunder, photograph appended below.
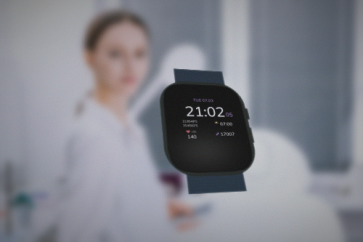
21:02
